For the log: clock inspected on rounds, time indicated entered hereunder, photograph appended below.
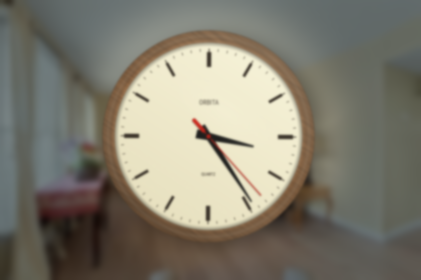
3:24:23
